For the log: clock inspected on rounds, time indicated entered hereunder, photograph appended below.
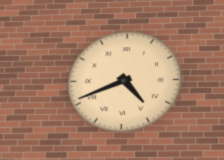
4:41
